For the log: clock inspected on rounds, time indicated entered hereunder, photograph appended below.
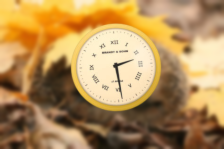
2:29
